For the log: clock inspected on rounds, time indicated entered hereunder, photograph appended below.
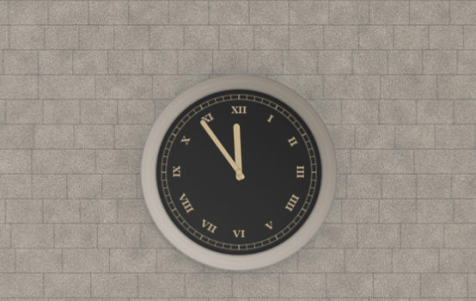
11:54
